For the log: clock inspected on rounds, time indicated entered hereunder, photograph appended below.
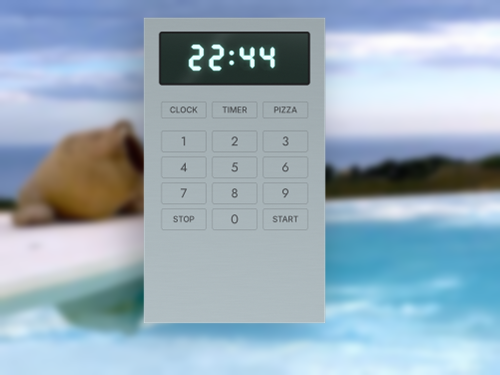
22:44
